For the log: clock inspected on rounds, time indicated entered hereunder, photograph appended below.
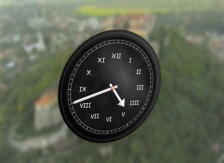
4:42
